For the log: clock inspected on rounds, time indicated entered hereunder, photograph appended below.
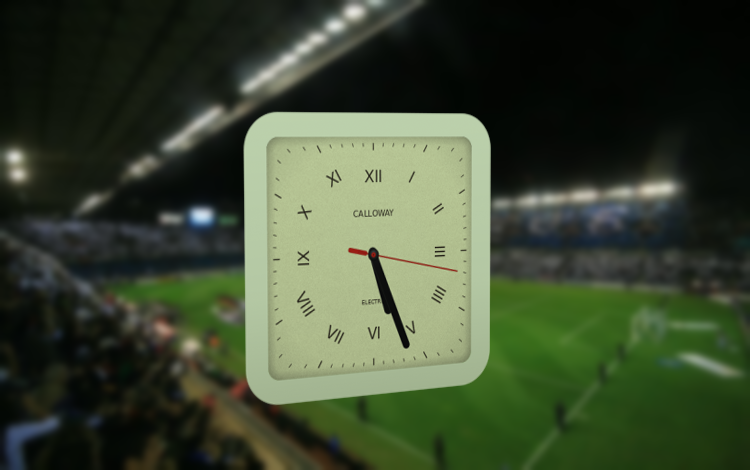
5:26:17
